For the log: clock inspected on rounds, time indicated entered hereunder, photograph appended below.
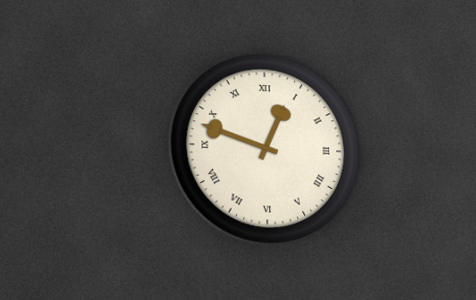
12:48
